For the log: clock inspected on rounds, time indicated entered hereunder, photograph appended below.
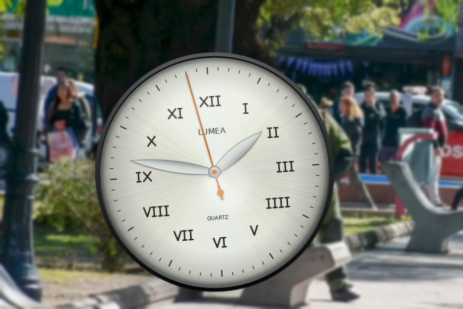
1:46:58
